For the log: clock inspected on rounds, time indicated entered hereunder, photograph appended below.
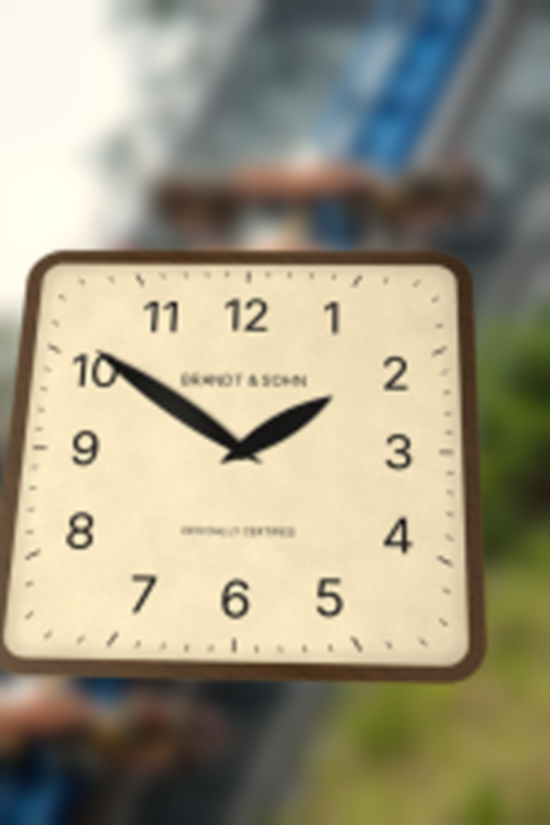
1:51
